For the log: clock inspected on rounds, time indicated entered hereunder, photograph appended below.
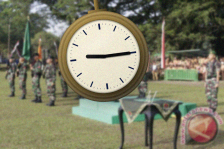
9:15
